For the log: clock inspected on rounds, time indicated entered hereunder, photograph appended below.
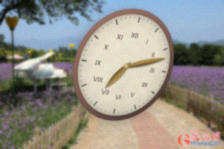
7:12
